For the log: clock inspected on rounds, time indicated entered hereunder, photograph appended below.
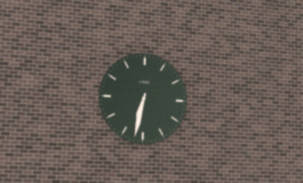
6:32
